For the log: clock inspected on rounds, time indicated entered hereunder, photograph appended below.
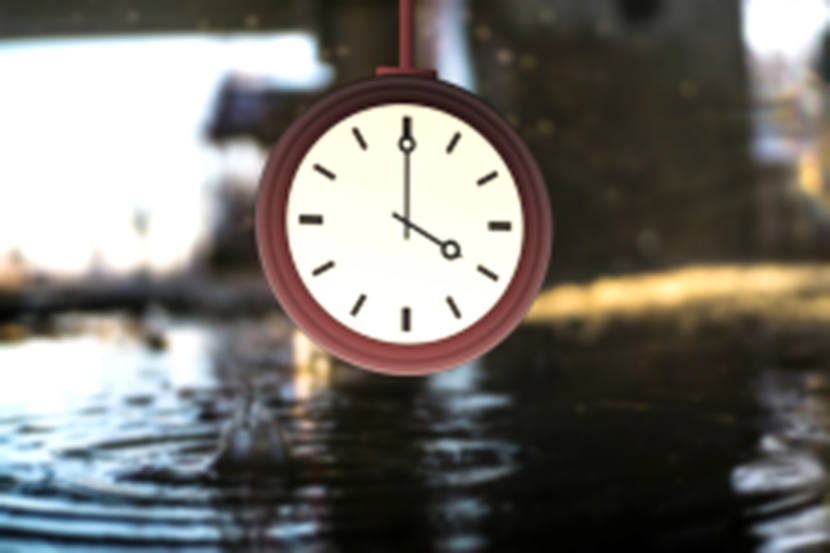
4:00
